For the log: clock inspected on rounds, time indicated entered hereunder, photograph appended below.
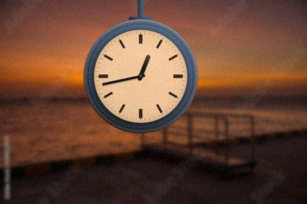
12:43
